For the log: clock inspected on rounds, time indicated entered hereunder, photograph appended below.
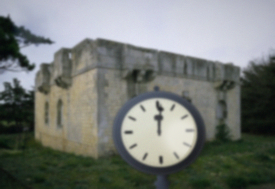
12:01
